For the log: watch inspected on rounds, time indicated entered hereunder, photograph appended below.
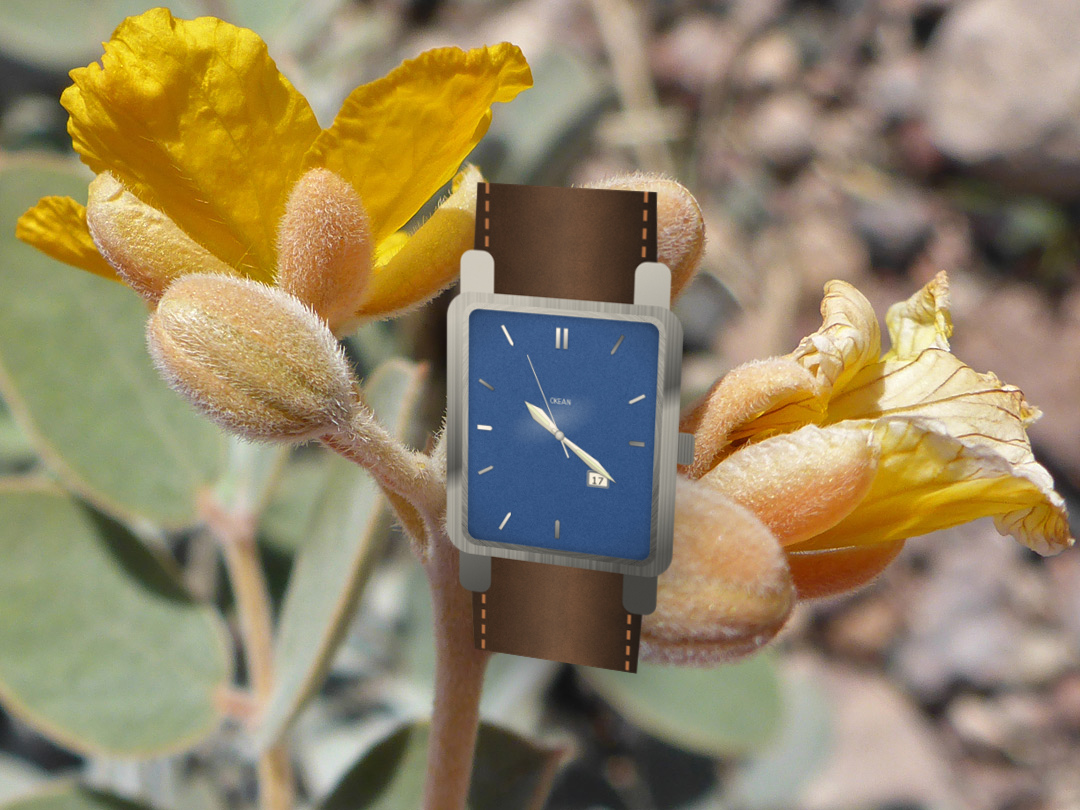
10:20:56
